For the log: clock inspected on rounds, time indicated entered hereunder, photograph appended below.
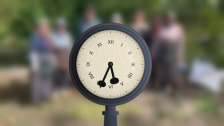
5:34
